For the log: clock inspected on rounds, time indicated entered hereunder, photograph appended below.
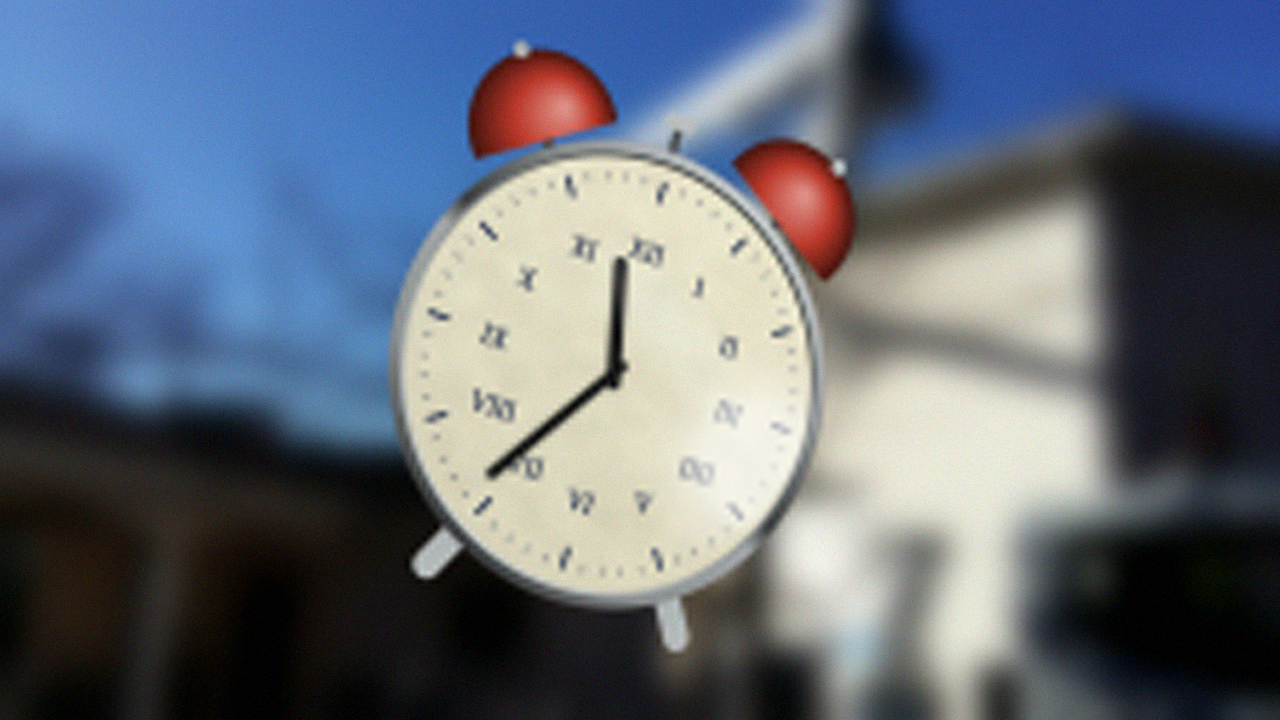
11:36
